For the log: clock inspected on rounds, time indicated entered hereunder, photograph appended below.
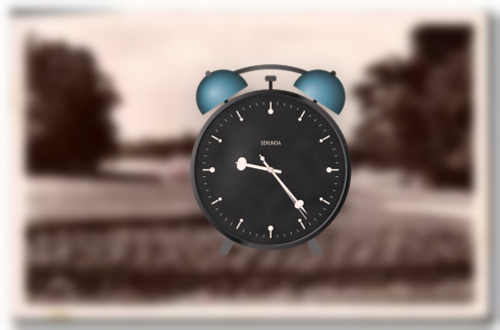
9:23:24
